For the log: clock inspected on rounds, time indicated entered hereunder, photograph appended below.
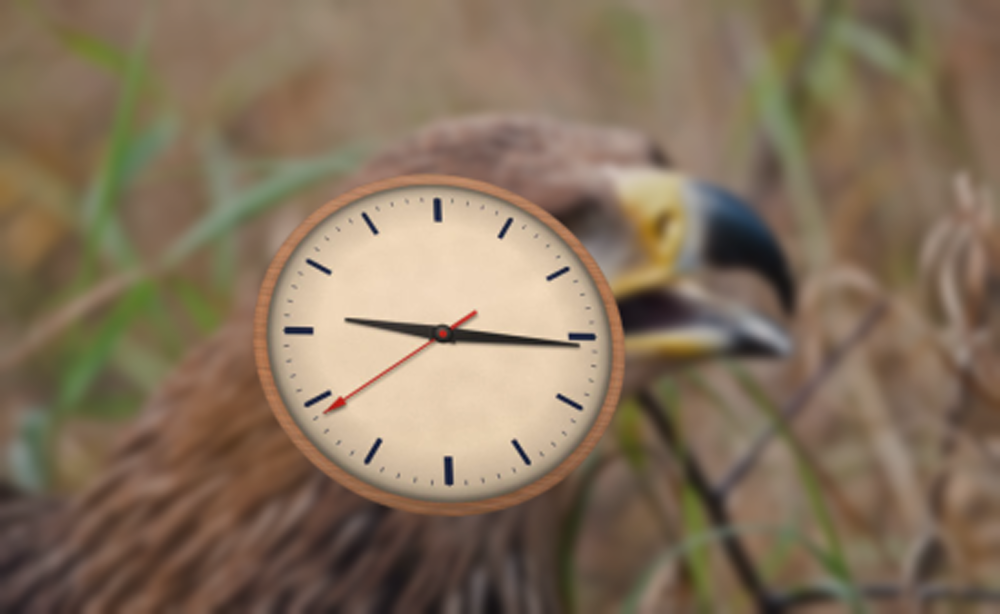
9:15:39
